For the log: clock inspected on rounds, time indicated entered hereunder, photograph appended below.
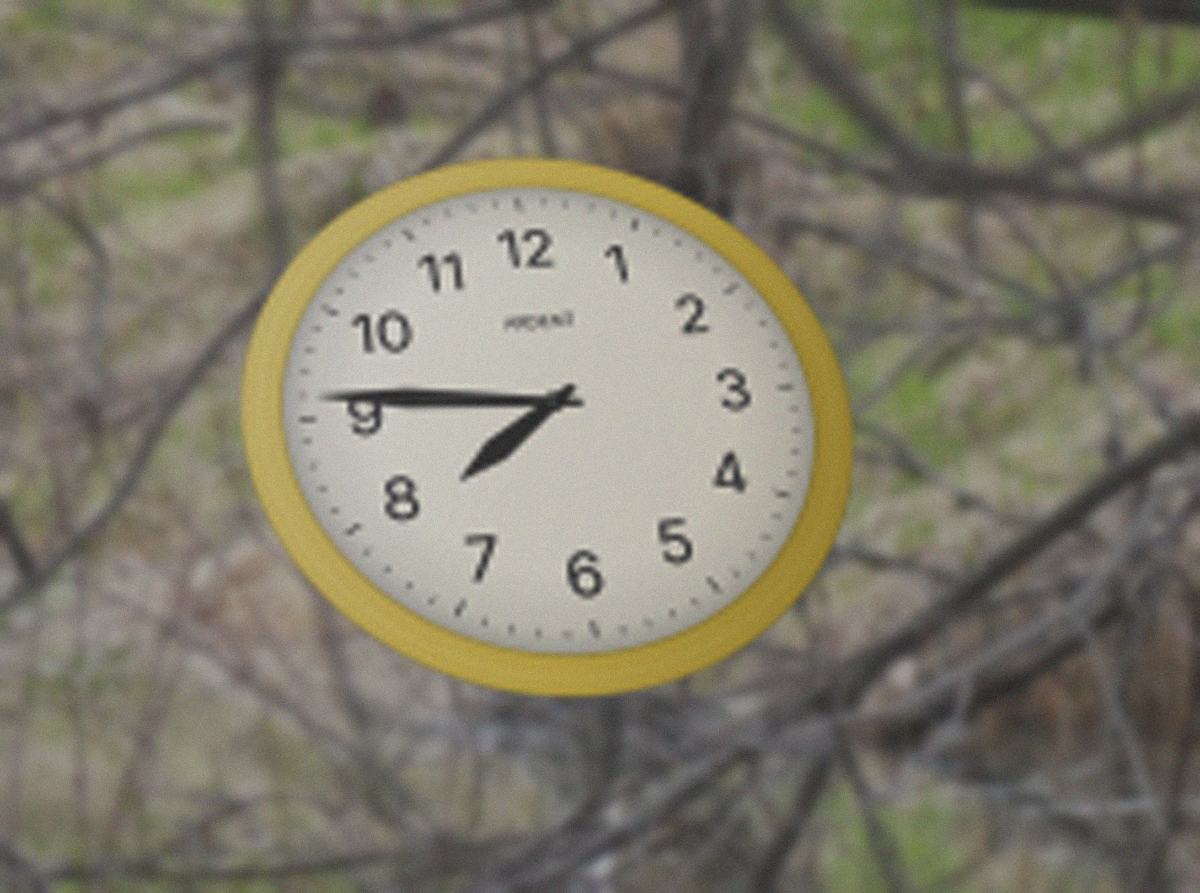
7:46
